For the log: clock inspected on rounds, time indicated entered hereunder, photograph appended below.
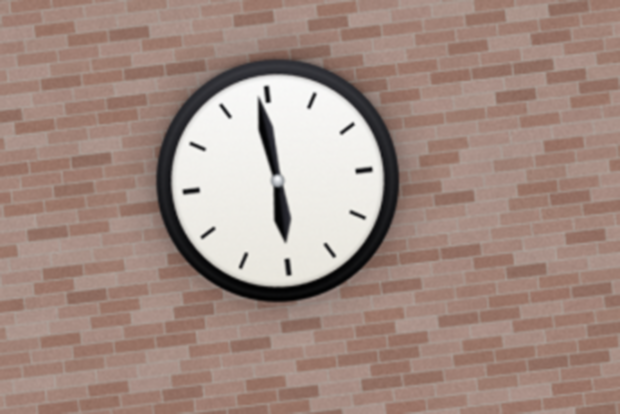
5:59
